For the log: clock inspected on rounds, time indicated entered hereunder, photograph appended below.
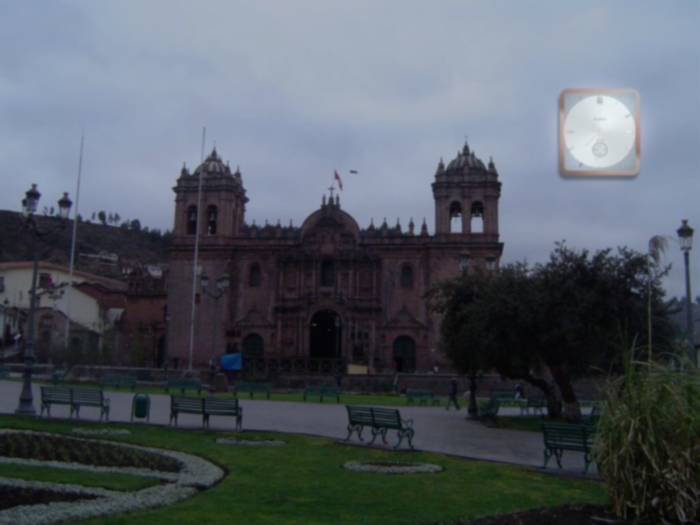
7:31
